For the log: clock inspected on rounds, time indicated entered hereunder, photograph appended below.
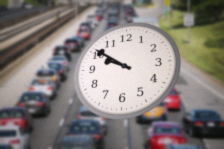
9:51
